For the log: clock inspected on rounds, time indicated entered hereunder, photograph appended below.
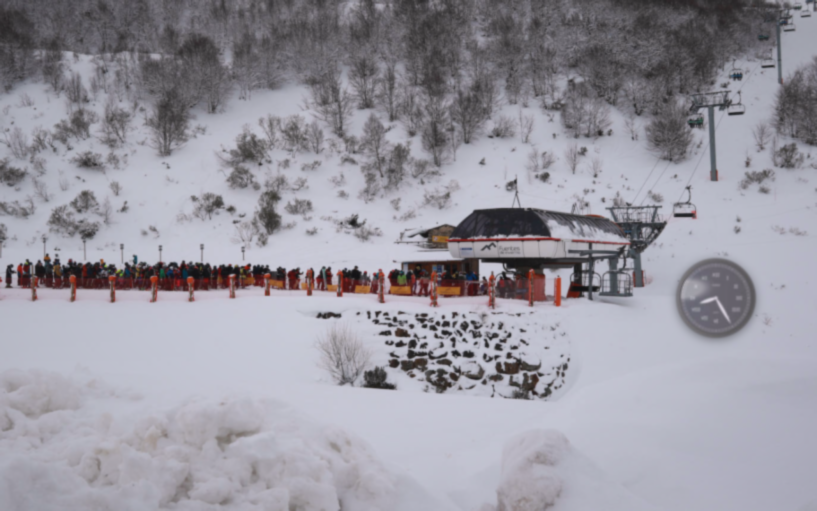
8:25
